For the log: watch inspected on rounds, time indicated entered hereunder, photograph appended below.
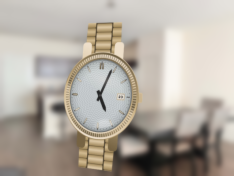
5:04
